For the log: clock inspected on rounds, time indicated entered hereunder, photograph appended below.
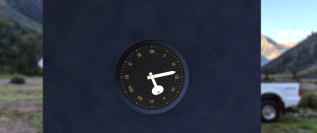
5:13
